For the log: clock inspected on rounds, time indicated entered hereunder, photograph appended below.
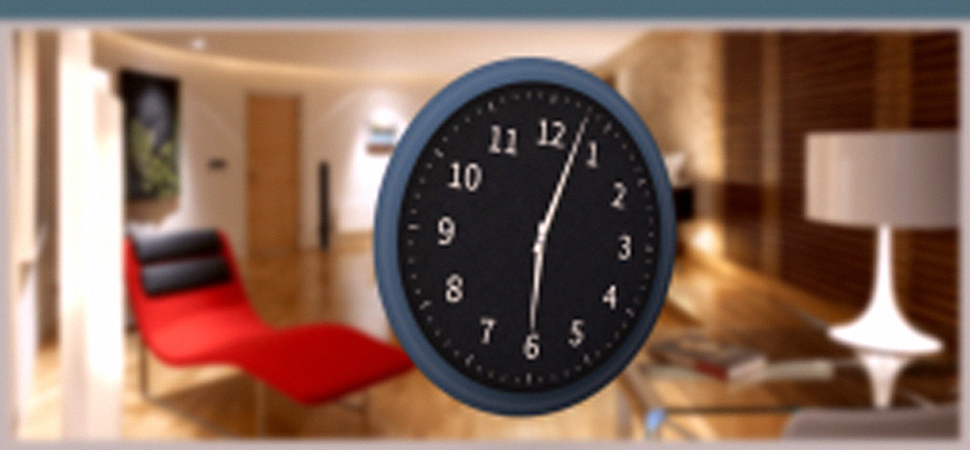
6:03
